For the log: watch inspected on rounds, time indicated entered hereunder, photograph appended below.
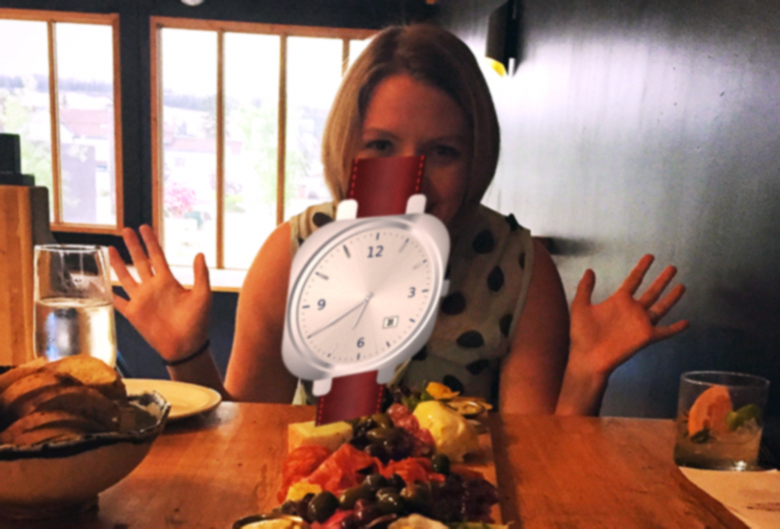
6:40
